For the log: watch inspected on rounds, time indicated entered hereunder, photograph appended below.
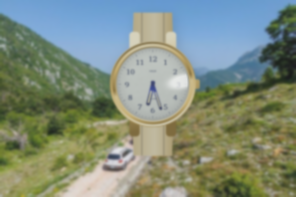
6:27
